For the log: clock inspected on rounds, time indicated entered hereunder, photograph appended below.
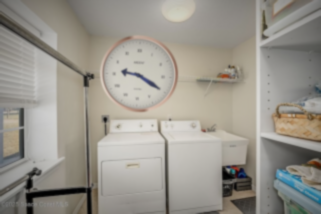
9:20
